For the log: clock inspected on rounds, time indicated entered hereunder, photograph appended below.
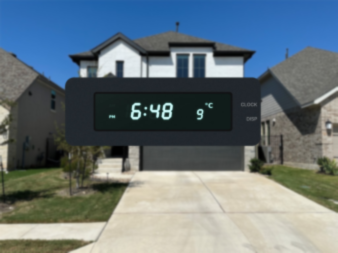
6:48
